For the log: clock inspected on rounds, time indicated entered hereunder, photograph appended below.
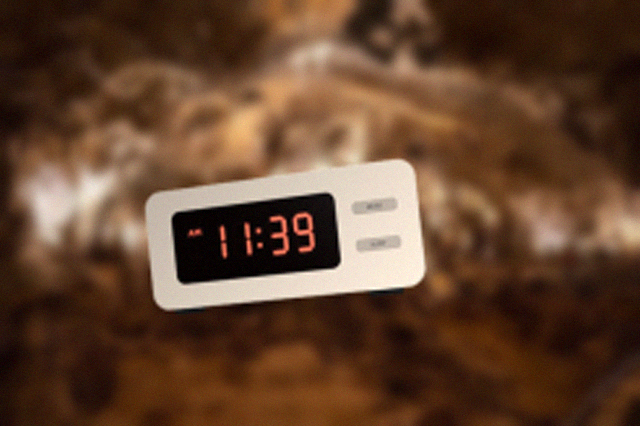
11:39
